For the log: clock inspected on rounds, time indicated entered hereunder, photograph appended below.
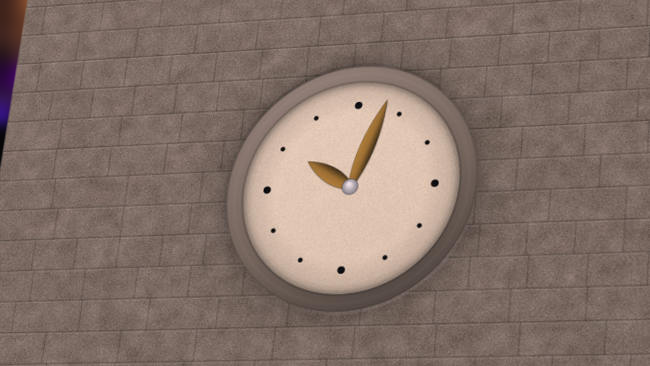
10:03
